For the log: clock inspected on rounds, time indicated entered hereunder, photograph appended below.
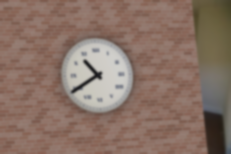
10:40
